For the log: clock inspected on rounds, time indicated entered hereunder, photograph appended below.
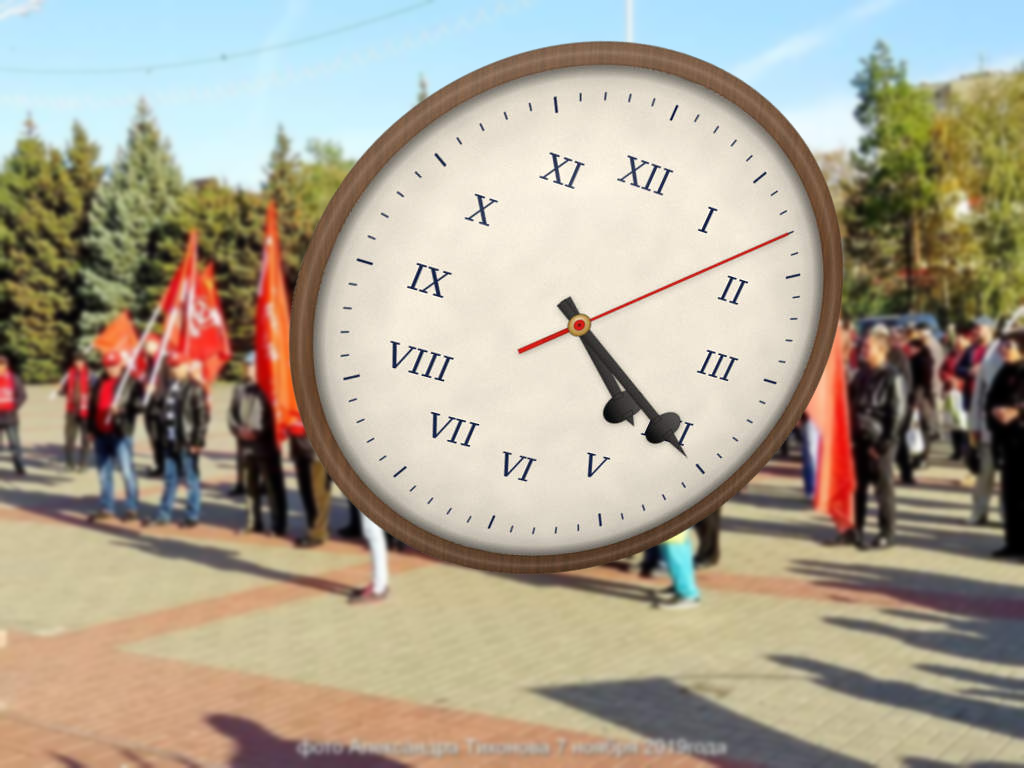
4:20:08
